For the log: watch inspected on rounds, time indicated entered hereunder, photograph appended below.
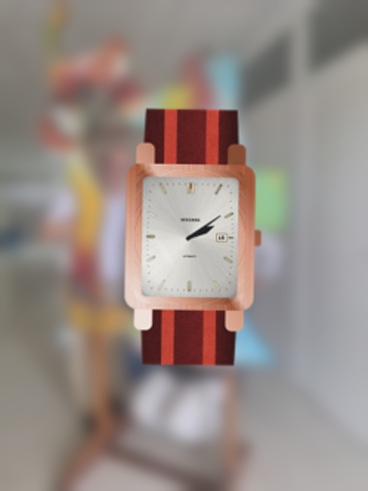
2:09
